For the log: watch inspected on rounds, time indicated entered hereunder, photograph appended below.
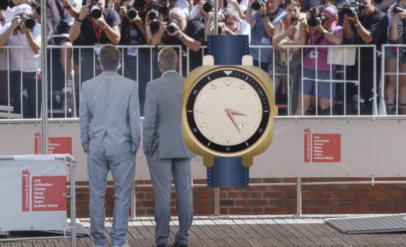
3:25
